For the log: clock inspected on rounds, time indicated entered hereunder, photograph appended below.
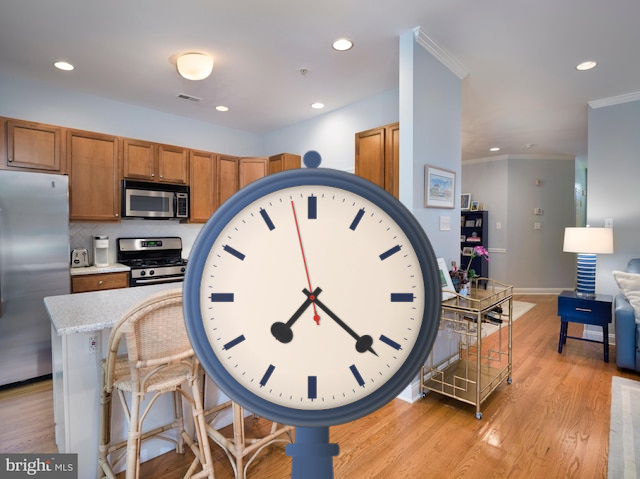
7:21:58
